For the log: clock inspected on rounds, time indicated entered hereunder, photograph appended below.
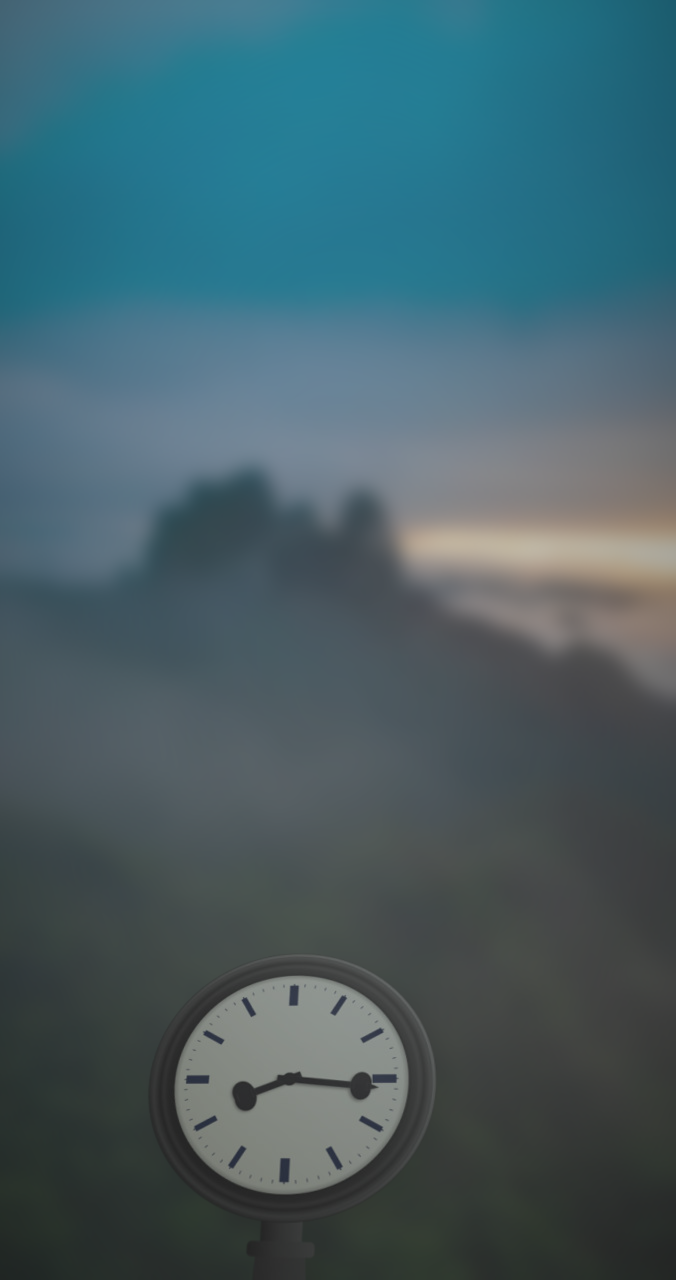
8:16
